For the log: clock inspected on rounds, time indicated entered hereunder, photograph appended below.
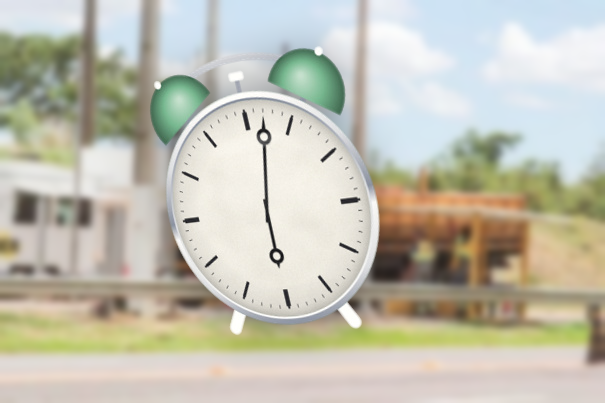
6:02
